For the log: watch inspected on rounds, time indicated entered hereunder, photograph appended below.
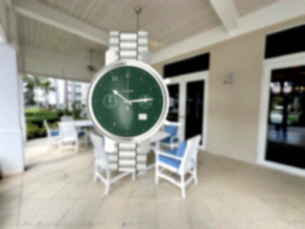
10:14
